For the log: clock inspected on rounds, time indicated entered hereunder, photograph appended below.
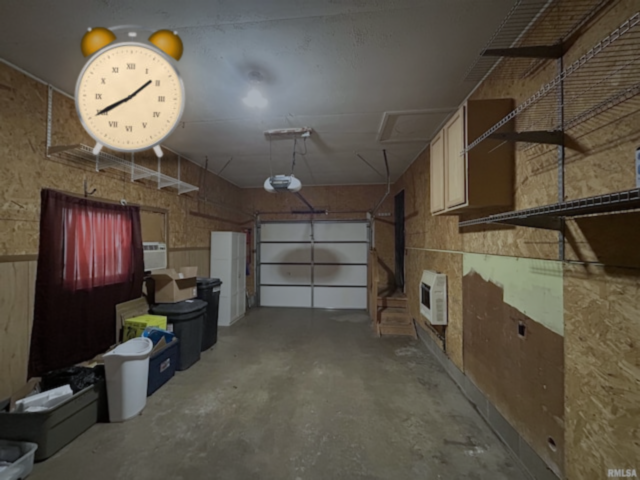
1:40
